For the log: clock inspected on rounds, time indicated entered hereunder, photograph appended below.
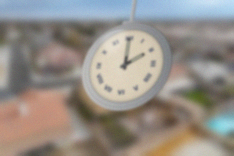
2:00
